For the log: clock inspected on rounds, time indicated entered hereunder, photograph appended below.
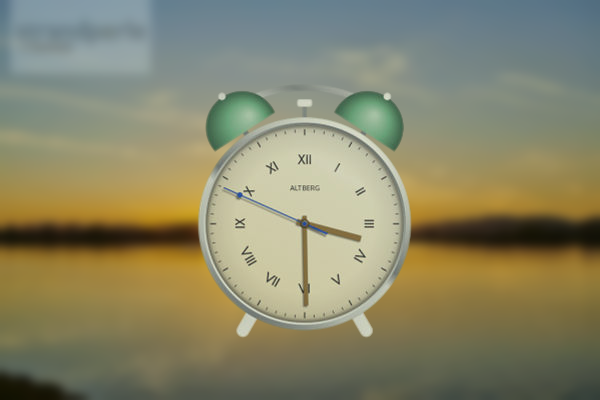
3:29:49
